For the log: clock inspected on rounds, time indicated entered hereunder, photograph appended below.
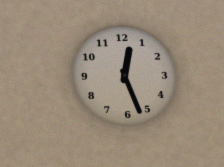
12:27
